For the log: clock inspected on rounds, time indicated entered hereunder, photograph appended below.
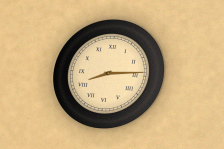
8:14
